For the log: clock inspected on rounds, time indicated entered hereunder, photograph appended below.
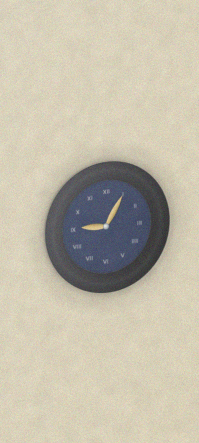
9:05
